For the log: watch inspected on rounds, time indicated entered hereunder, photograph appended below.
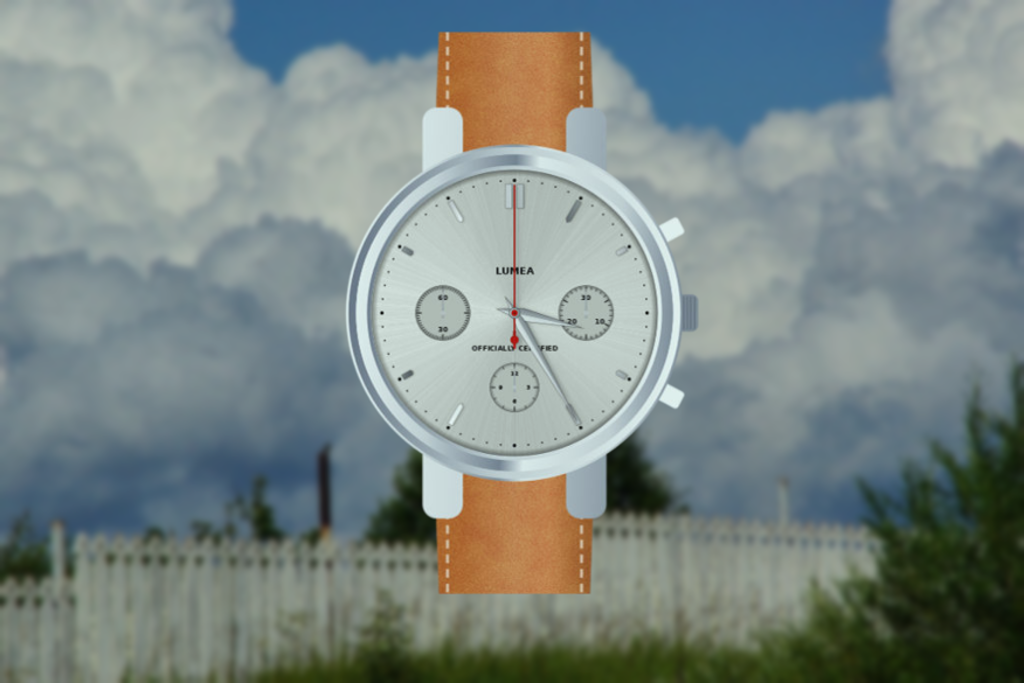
3:25
